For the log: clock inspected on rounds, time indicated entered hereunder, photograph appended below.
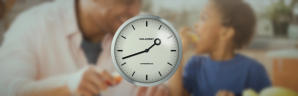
1:42
